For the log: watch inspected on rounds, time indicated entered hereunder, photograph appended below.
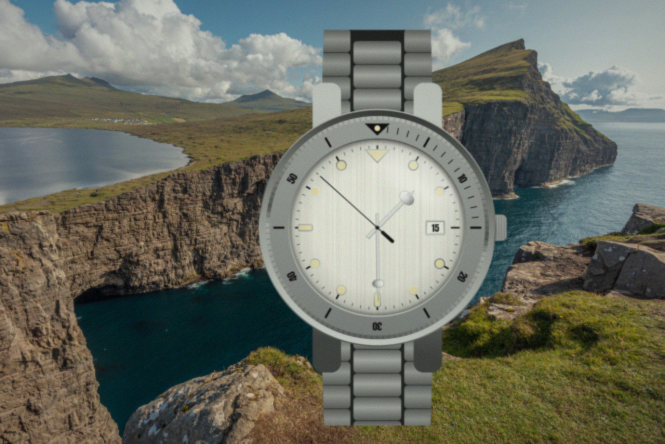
1:29:52
